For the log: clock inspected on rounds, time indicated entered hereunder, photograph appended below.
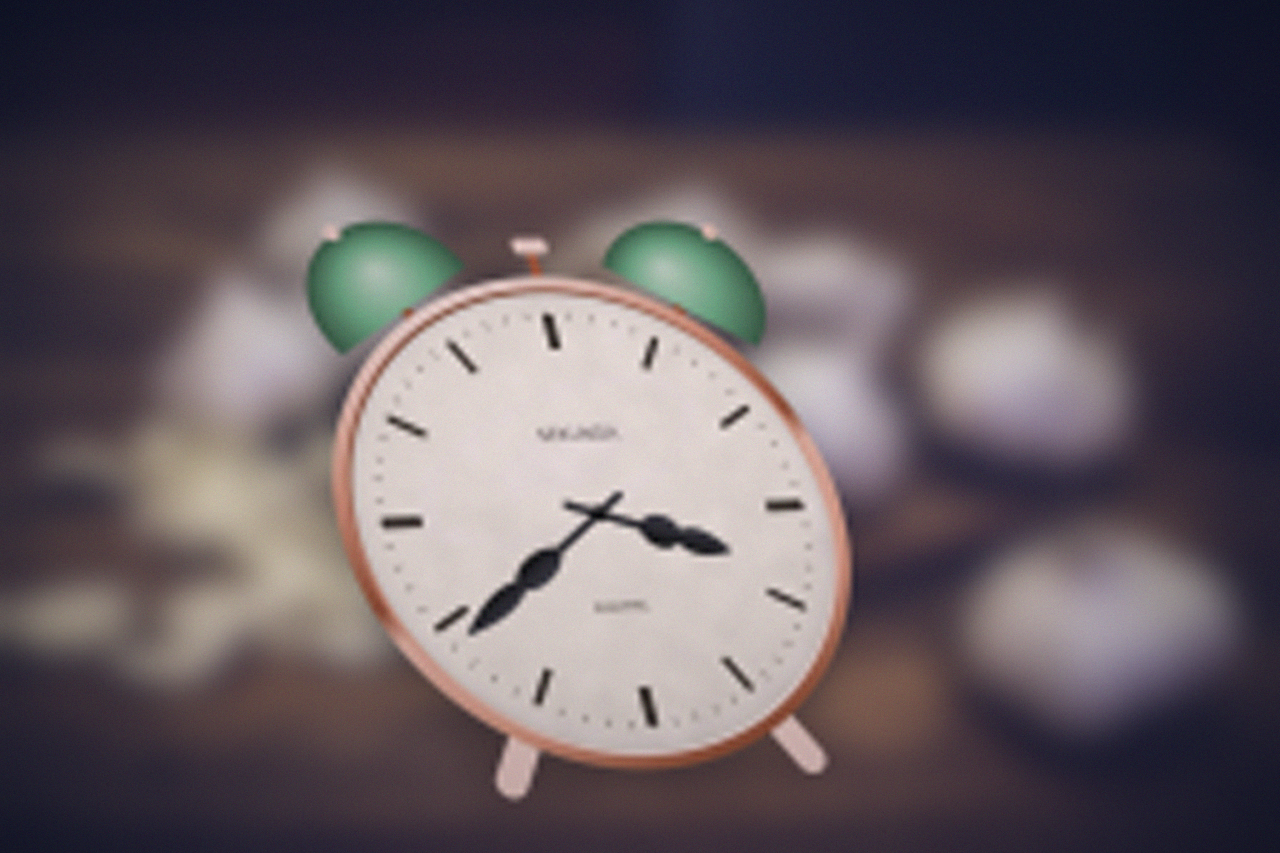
3:39
